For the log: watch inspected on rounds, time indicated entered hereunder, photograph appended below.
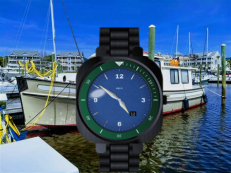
4:51
